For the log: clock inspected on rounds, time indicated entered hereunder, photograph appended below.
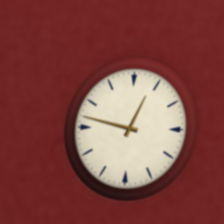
12:47
